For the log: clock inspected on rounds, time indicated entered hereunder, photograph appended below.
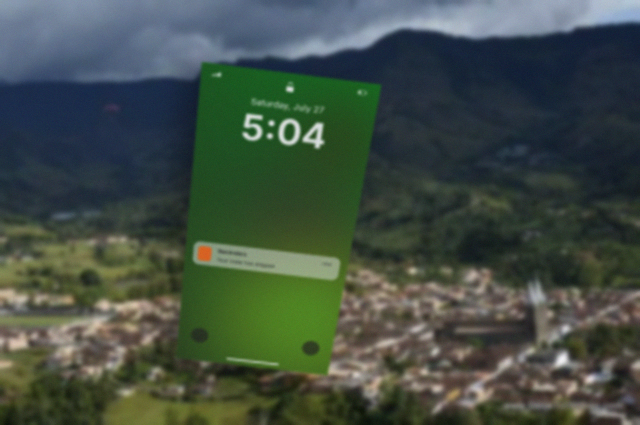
5:04
